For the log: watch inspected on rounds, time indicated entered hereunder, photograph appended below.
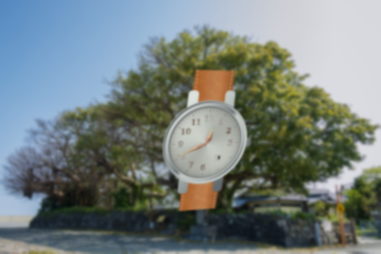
12:41
